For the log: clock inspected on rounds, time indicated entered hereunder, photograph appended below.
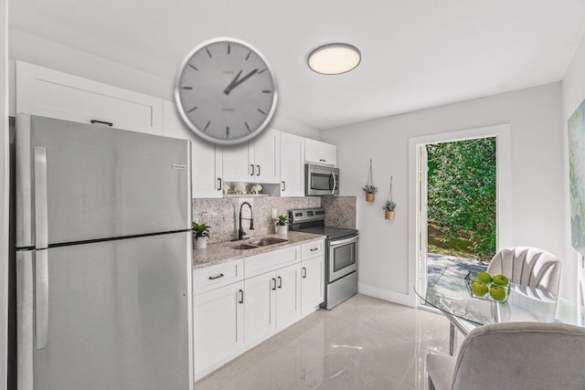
1:09
